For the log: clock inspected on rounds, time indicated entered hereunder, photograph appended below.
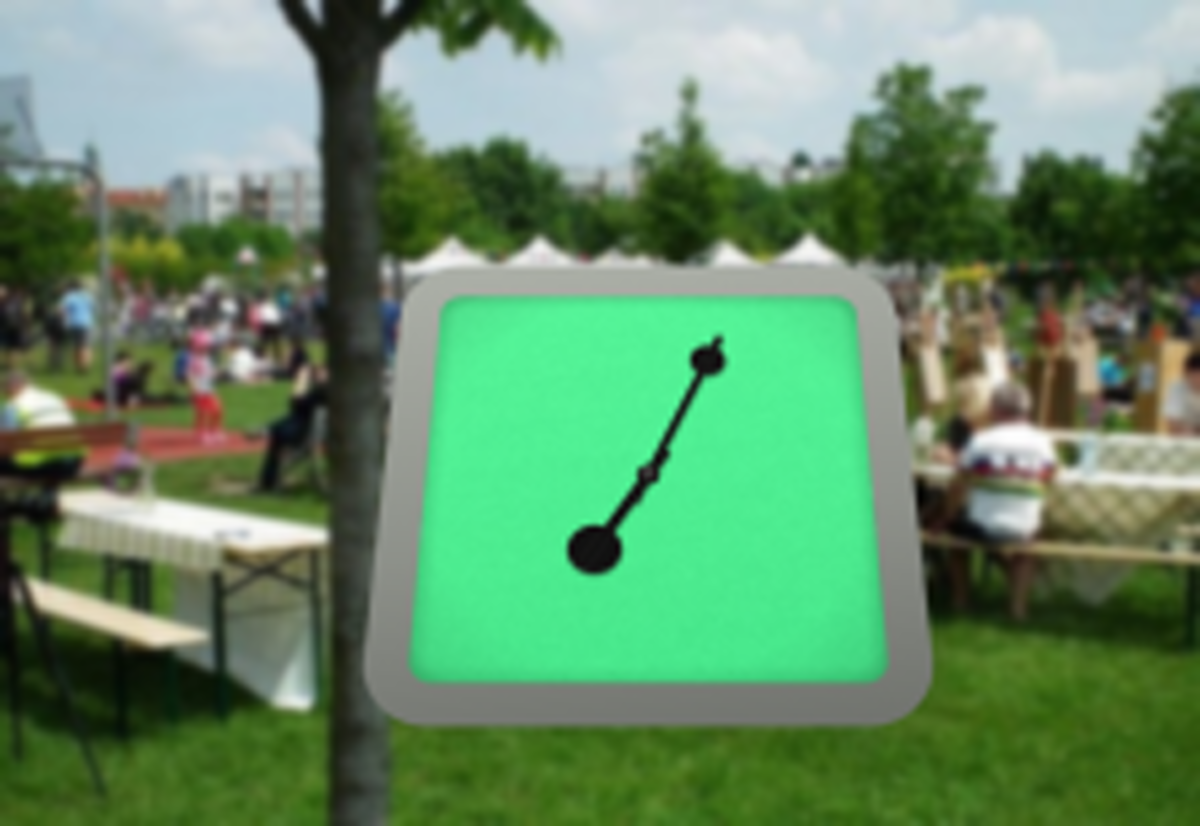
7:04
